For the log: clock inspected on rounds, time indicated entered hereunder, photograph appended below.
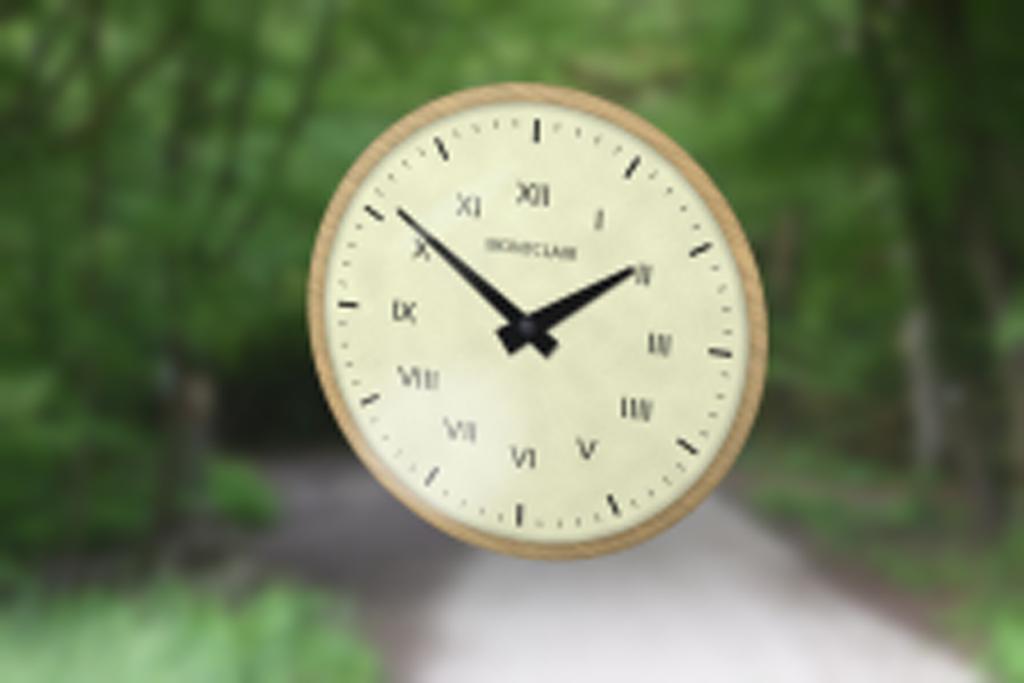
1:51
